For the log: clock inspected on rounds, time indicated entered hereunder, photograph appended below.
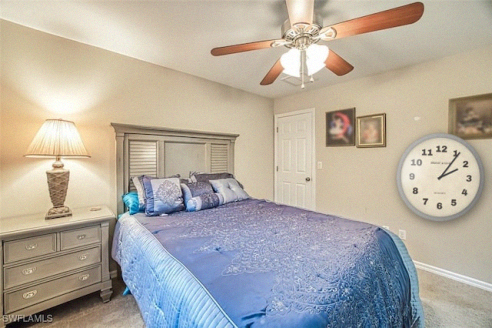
2:06
